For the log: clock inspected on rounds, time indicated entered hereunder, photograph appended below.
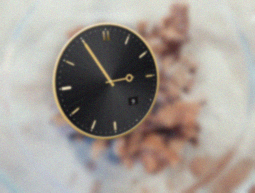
2:55
